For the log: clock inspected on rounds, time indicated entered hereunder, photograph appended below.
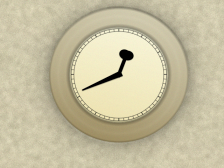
12:41
